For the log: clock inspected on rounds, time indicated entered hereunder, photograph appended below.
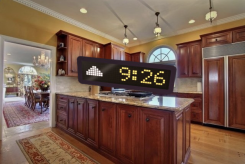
9:26
